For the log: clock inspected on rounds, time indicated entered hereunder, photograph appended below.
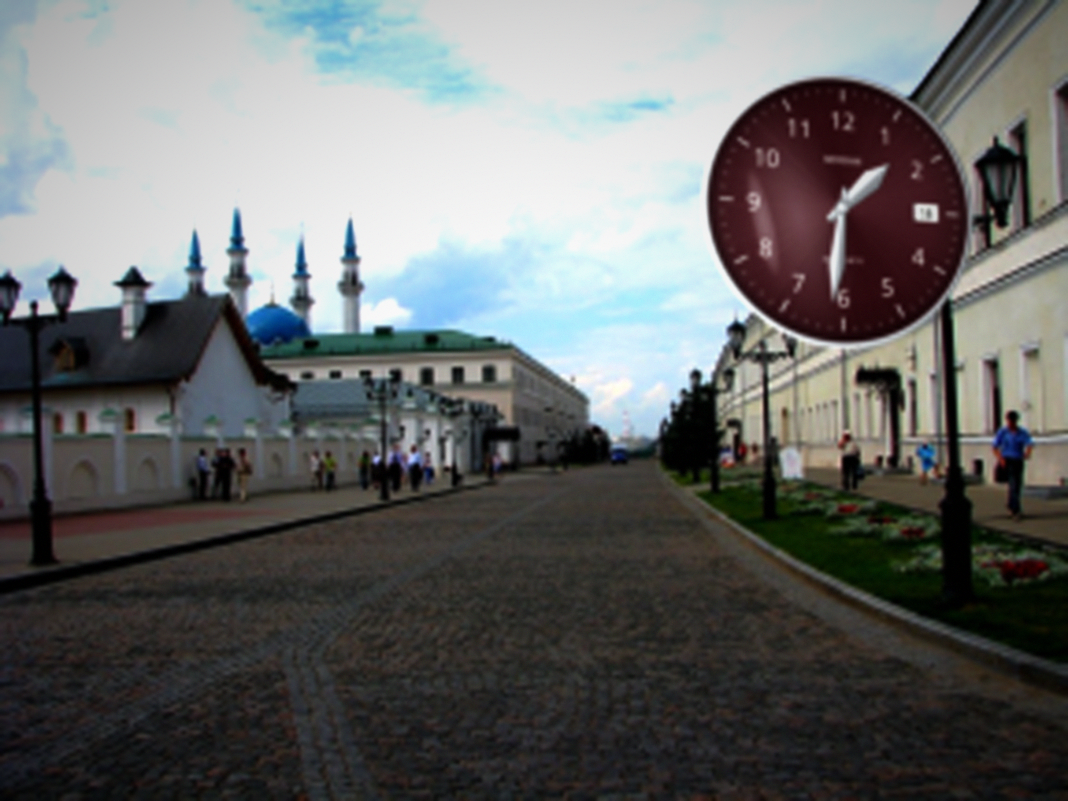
1:31
